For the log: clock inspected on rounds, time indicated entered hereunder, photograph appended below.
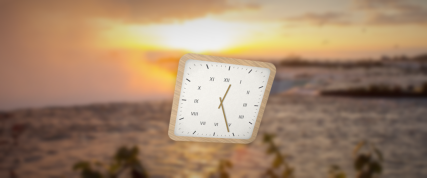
12:26
